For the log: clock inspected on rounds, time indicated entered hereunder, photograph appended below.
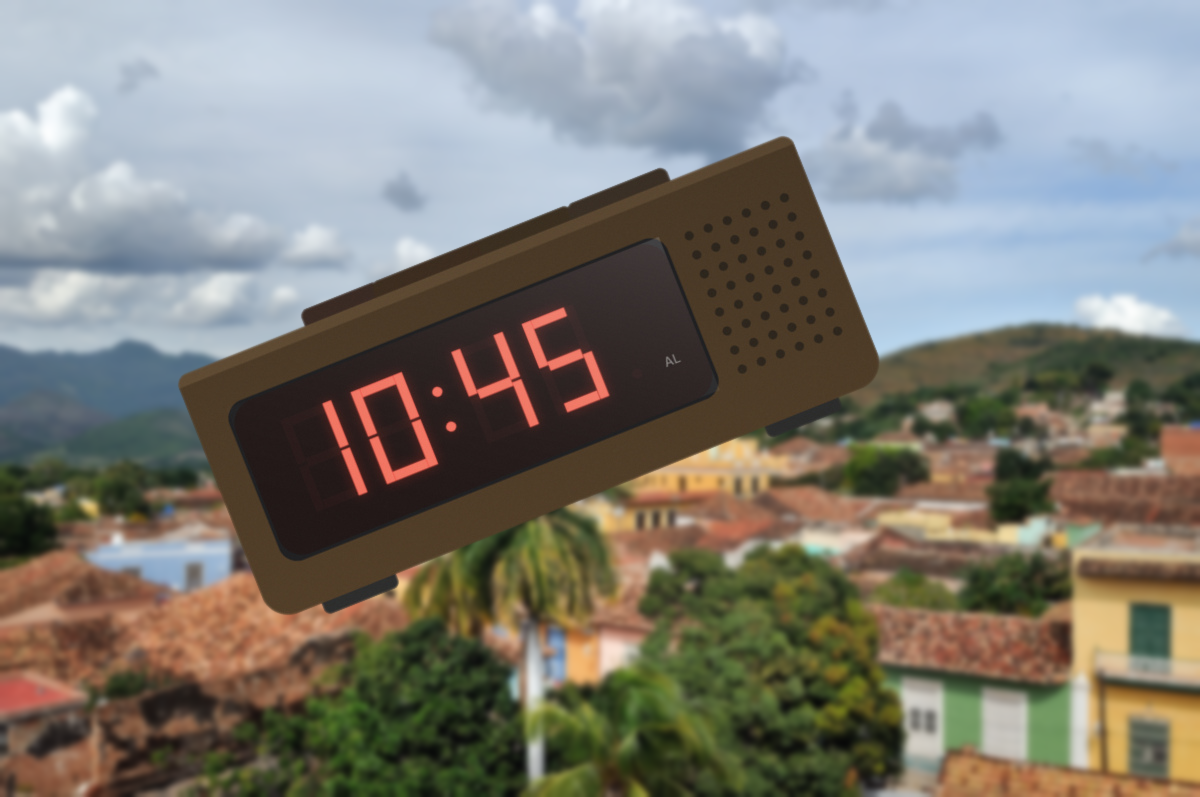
10:45
